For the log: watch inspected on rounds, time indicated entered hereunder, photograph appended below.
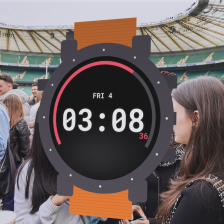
3:08:36
